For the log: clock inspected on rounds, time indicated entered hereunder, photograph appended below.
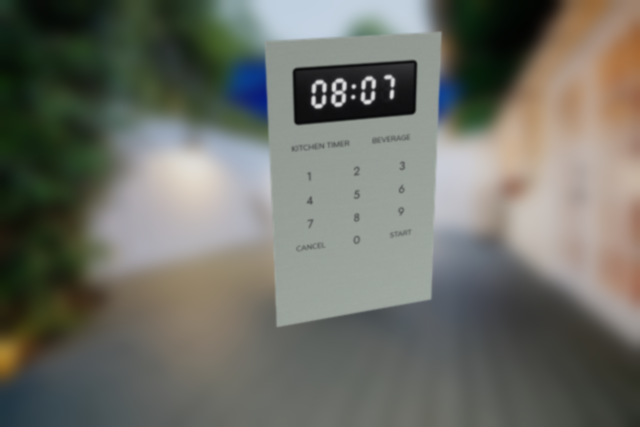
8:07
